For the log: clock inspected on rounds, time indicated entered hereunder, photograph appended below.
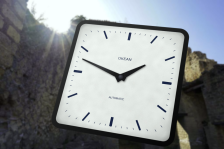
1:48
